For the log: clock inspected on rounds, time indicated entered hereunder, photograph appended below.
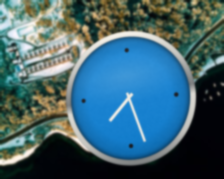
7:27
